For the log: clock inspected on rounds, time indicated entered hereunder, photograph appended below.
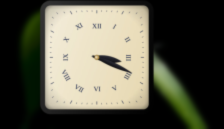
3:19
